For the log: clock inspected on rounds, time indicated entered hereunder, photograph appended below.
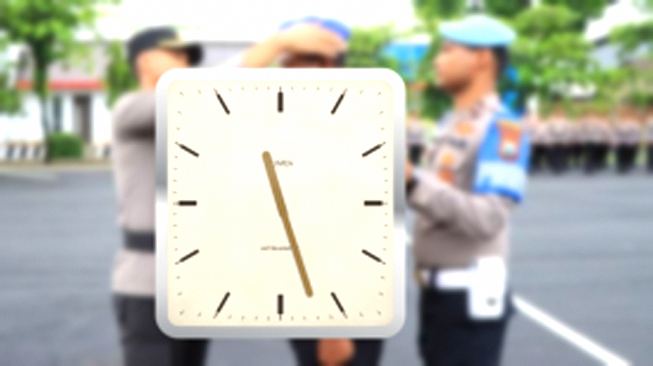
11:27
